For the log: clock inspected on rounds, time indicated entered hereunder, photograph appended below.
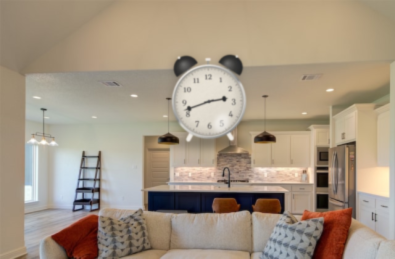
2:42
